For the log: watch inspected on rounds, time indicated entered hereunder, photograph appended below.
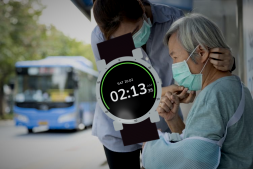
2:13
